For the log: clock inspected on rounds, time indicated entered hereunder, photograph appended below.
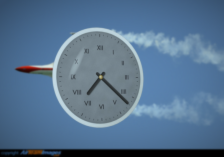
7:22
